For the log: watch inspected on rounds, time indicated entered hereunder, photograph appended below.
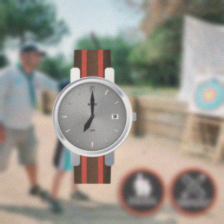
7:00
